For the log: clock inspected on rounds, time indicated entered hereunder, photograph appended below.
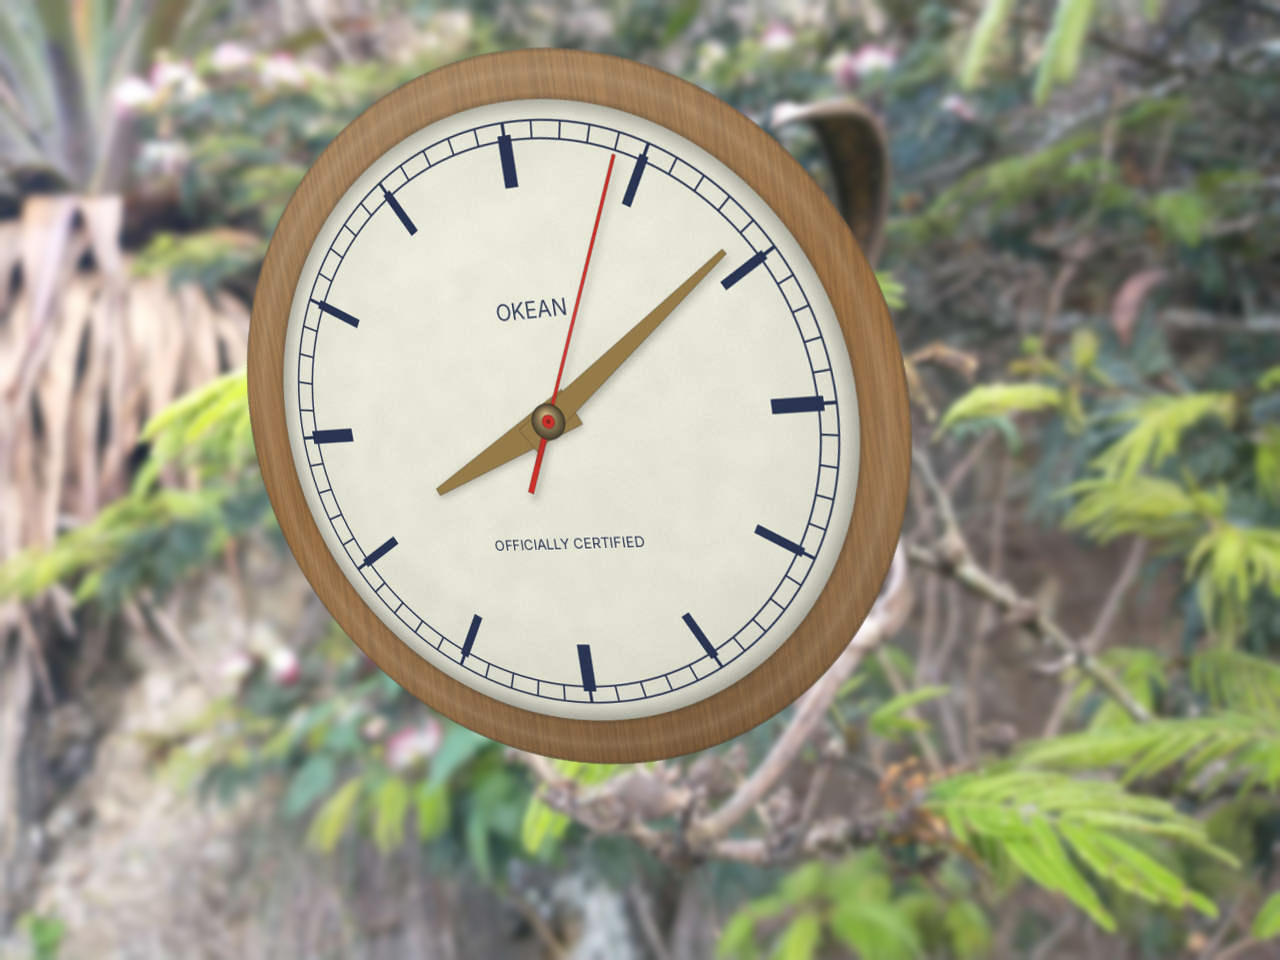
8:09:04
